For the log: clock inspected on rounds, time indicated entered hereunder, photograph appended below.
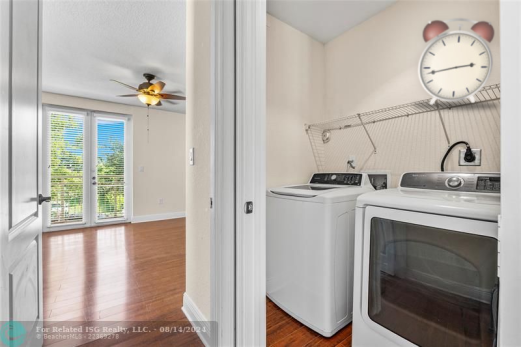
2:43
